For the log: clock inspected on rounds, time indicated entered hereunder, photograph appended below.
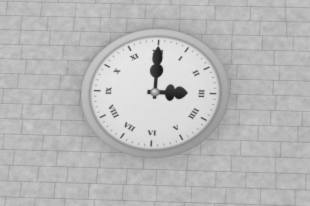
3:00
